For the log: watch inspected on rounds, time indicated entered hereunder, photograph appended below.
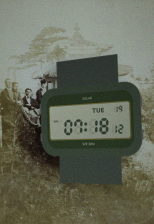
7:18:12
